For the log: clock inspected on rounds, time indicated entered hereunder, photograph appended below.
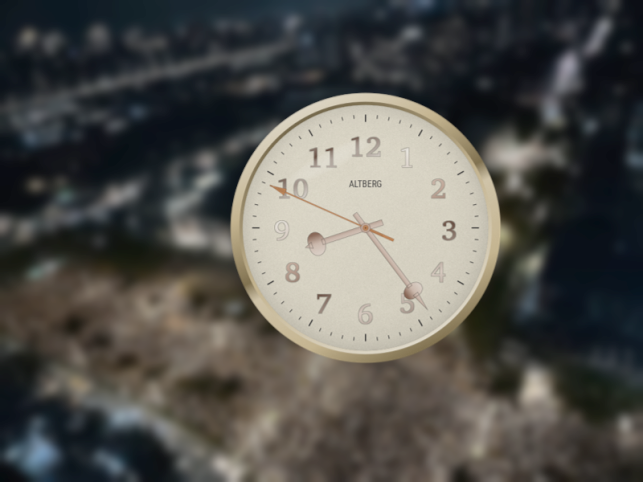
8:23:49
